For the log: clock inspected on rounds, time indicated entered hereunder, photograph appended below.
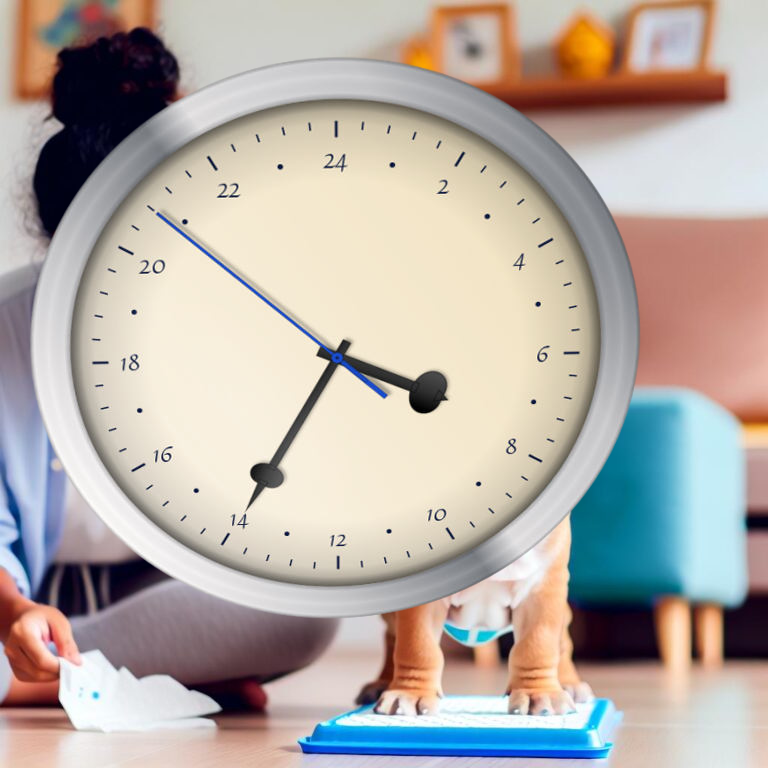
7:34:52
